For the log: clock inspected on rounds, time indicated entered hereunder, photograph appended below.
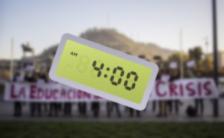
4:00
